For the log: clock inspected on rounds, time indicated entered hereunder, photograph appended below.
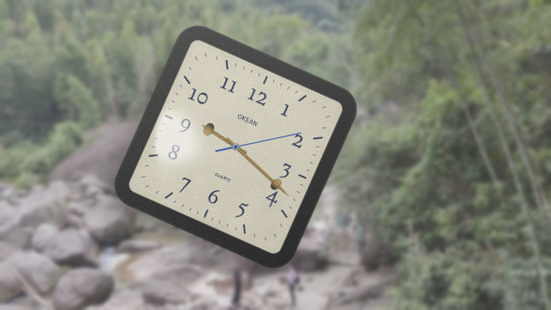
9:18:09
